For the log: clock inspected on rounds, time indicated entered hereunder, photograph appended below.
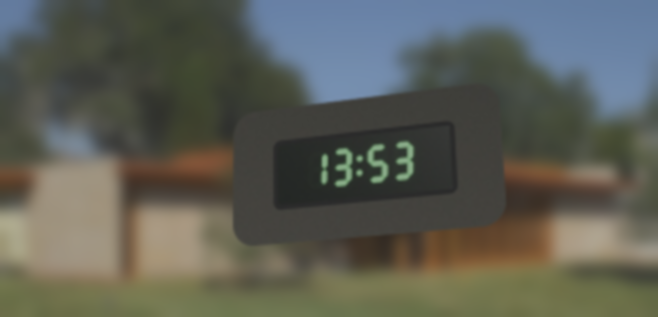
13:53
